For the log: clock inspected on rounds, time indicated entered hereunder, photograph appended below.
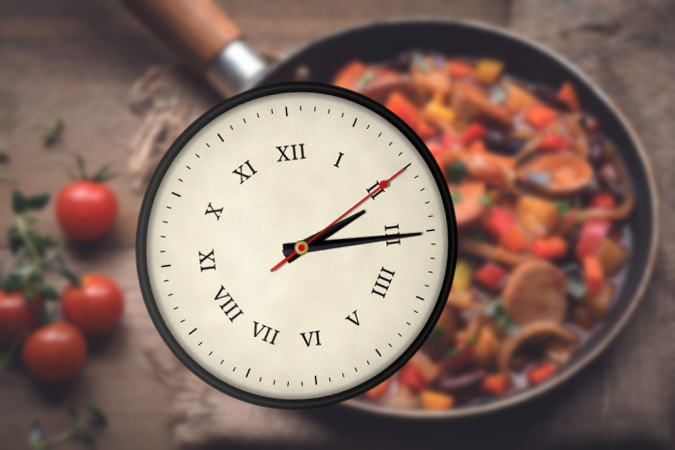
2:15:10
